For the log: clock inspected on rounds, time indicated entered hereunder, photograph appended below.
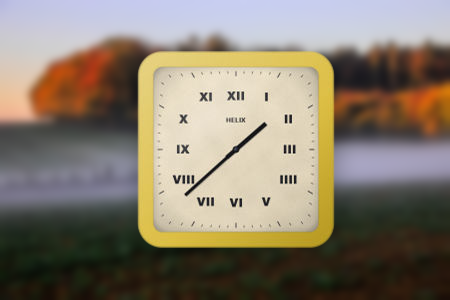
1:38
